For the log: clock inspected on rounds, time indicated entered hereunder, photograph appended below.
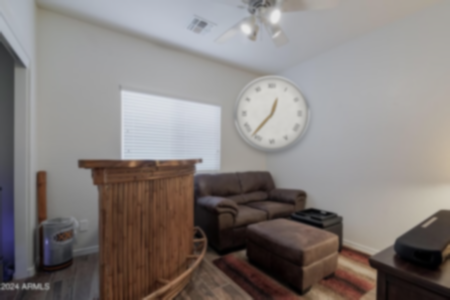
12:37
